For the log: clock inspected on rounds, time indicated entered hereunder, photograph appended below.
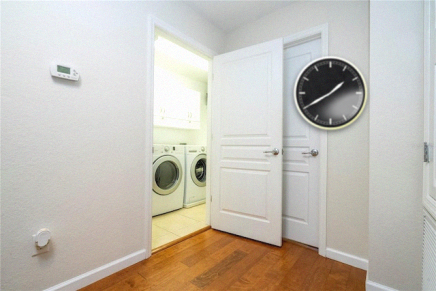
1:40
